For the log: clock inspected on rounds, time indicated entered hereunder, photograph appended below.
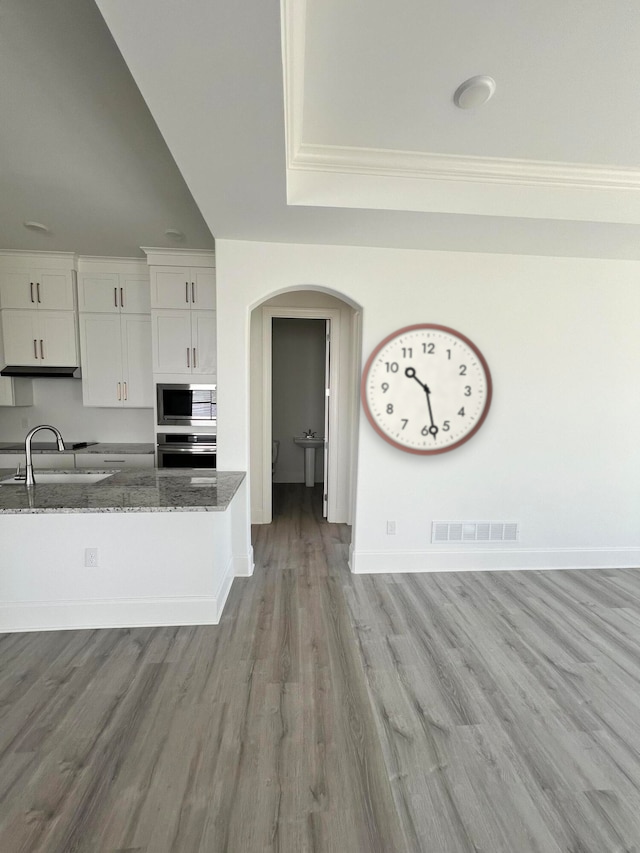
10:28
